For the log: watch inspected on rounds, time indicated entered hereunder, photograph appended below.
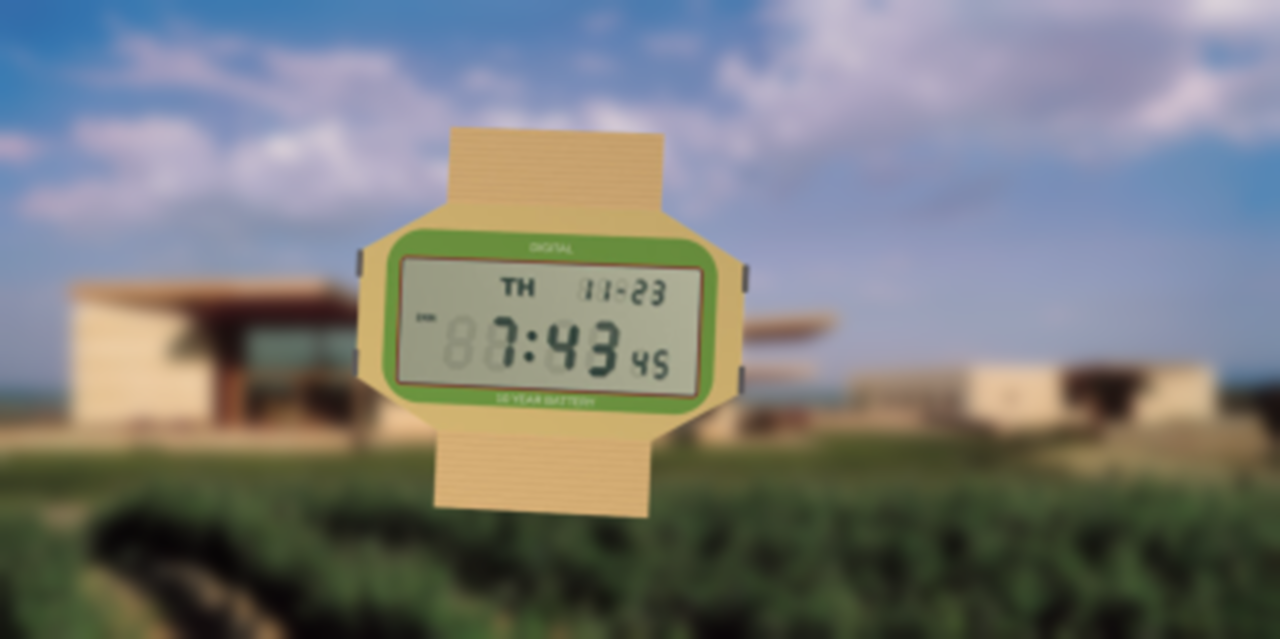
7:43:45
